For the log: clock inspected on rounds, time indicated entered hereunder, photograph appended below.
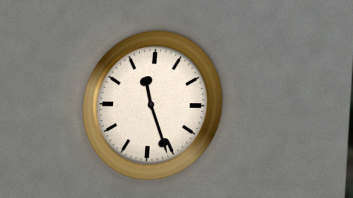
11:26
